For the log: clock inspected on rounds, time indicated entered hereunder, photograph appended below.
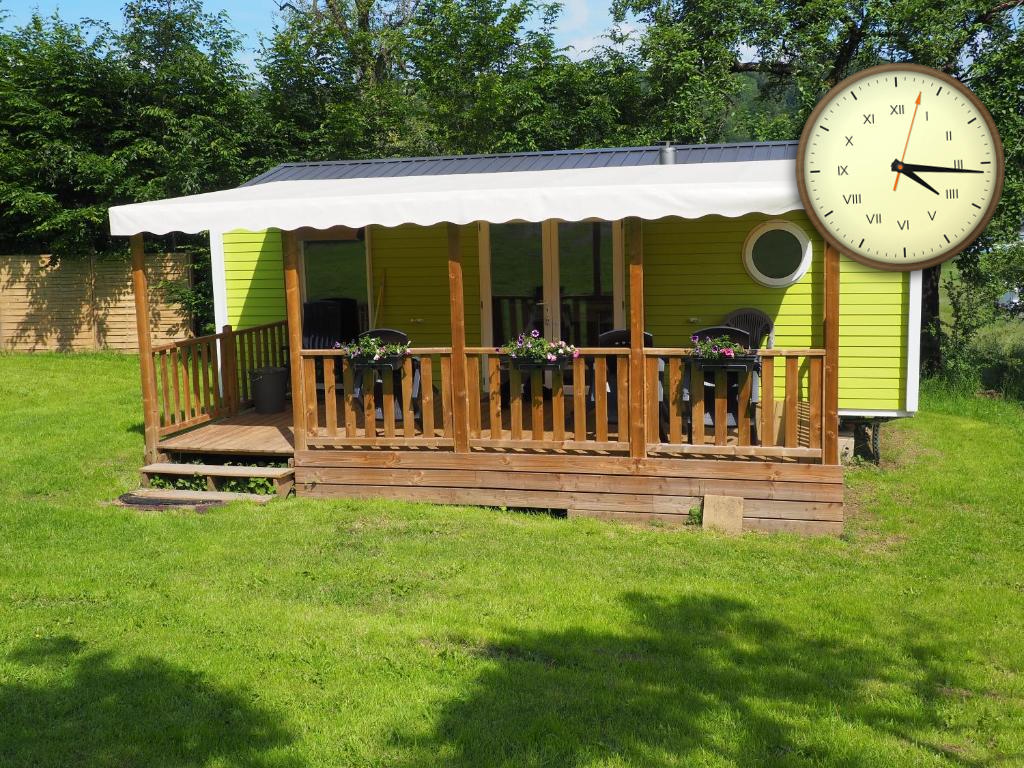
4:16:03
